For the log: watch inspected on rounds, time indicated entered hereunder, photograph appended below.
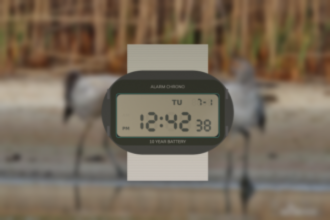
12:42:38
